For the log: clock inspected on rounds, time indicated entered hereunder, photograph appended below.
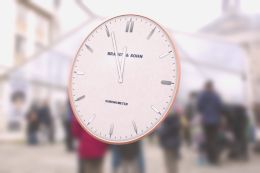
11:56
